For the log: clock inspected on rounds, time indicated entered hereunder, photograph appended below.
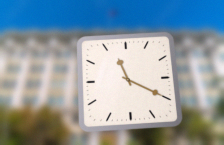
11:20
